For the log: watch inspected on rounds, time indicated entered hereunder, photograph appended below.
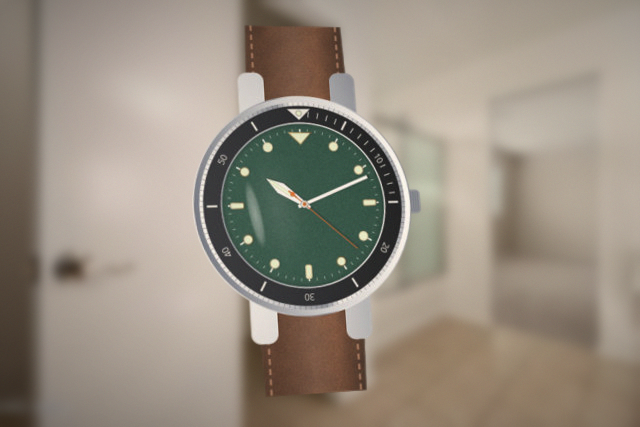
10:11:22
